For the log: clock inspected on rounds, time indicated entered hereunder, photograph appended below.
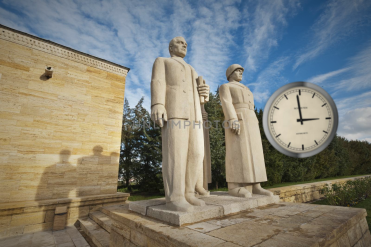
2:59
